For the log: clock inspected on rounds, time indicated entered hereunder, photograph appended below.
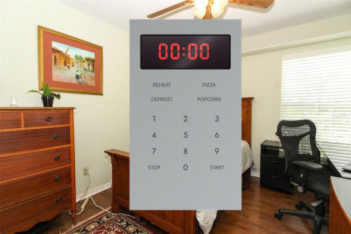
0:00
